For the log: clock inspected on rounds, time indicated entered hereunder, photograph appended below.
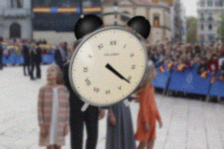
4:21
